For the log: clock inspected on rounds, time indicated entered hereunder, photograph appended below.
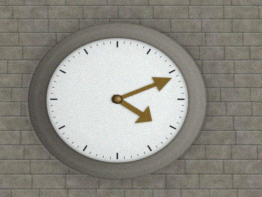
4:11
